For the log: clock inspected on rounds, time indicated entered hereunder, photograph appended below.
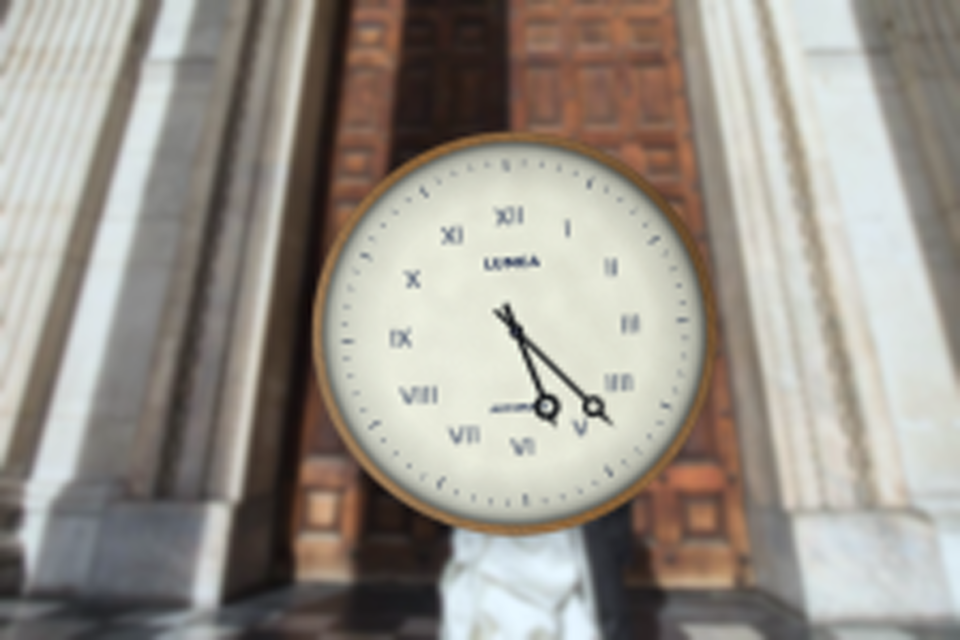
5:23
